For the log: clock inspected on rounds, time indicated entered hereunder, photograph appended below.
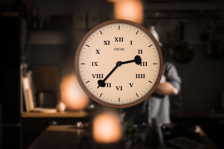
2:37
